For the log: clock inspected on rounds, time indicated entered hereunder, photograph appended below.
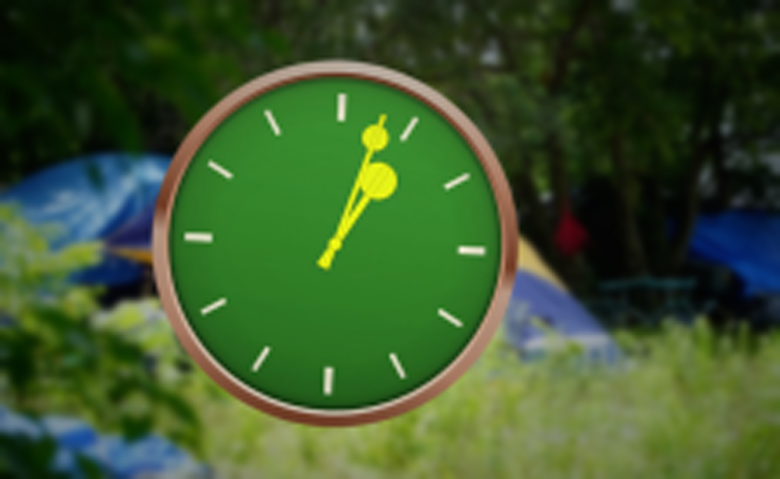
1:03
